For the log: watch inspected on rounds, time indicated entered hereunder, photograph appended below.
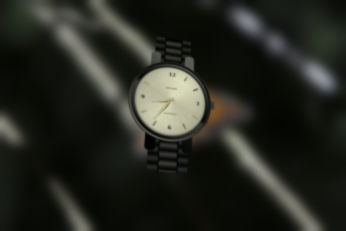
8:36
